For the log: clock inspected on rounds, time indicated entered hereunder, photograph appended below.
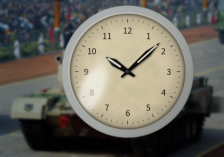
10:08
